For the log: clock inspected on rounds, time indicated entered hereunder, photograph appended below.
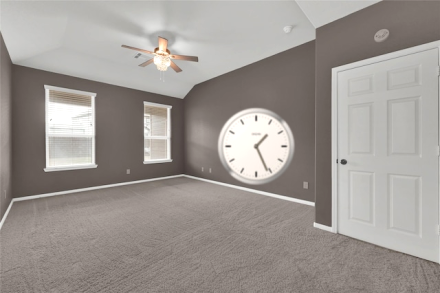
1:26
